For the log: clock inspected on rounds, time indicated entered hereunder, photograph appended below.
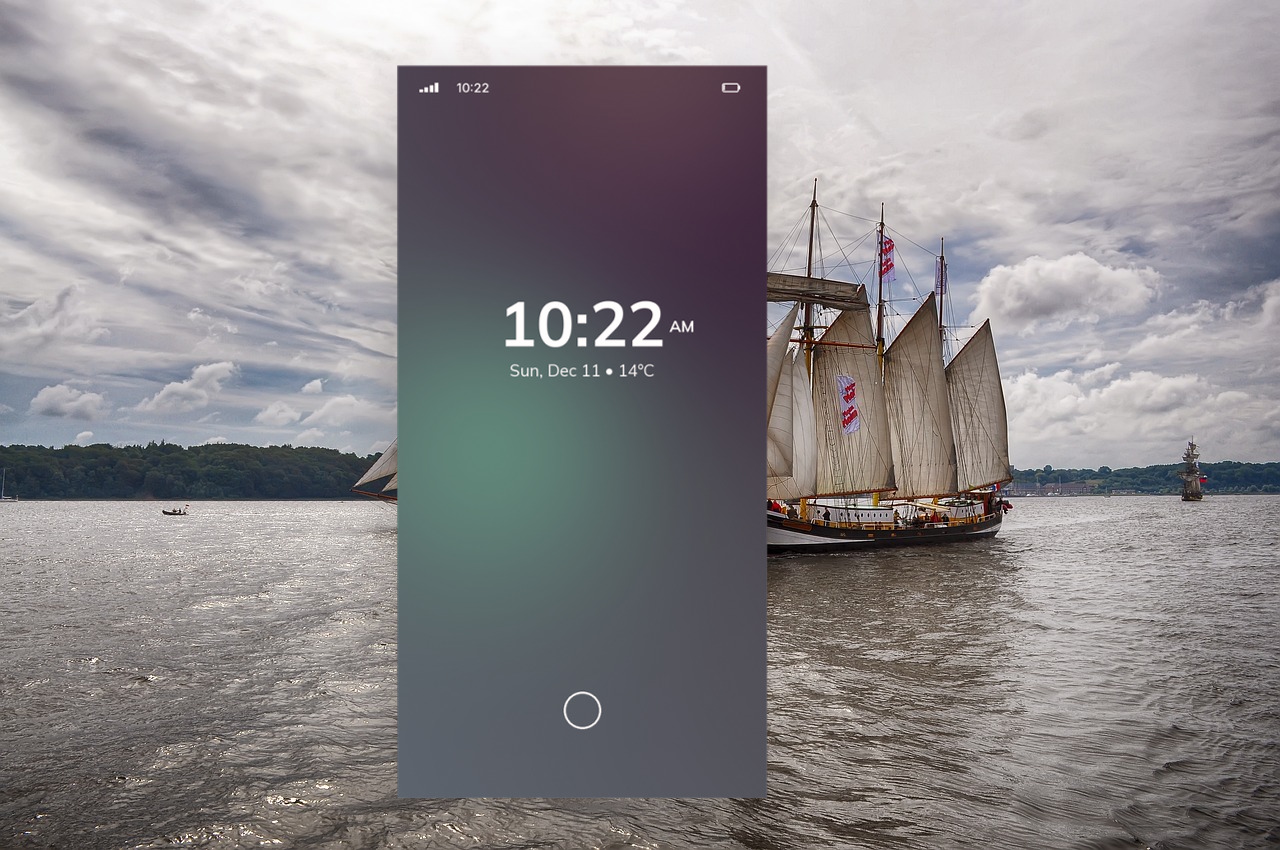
10:22
